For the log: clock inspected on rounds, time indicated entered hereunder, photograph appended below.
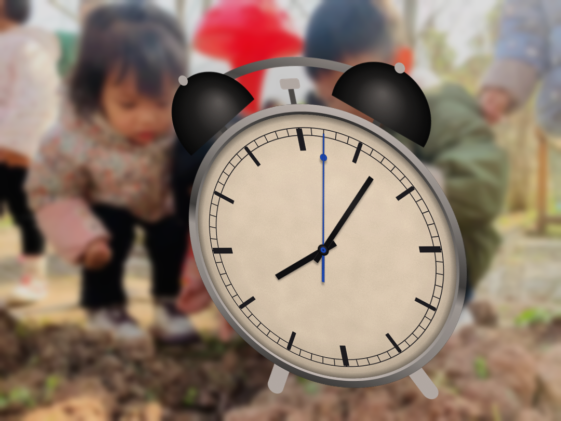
8:07:02
